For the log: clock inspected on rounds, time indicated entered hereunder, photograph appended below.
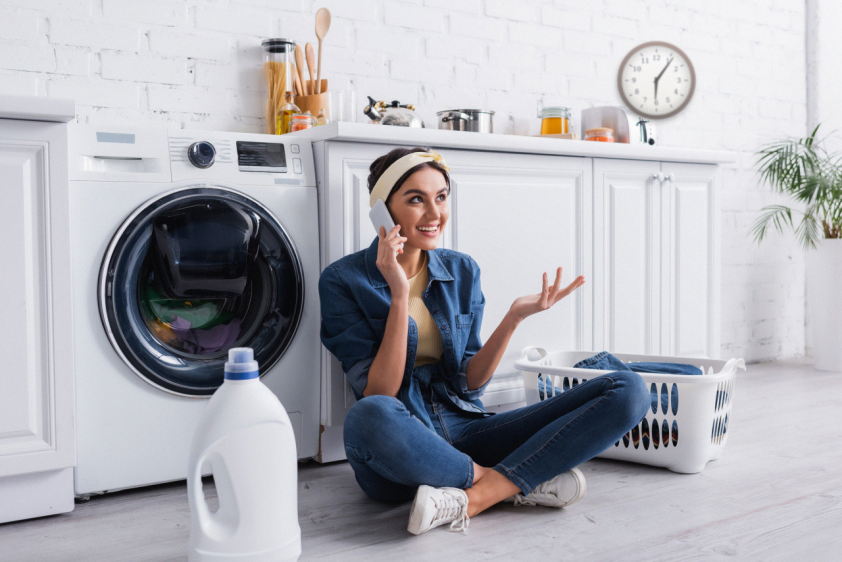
6:06
